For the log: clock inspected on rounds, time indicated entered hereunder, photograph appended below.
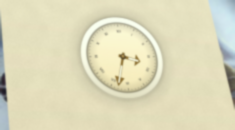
3:33
